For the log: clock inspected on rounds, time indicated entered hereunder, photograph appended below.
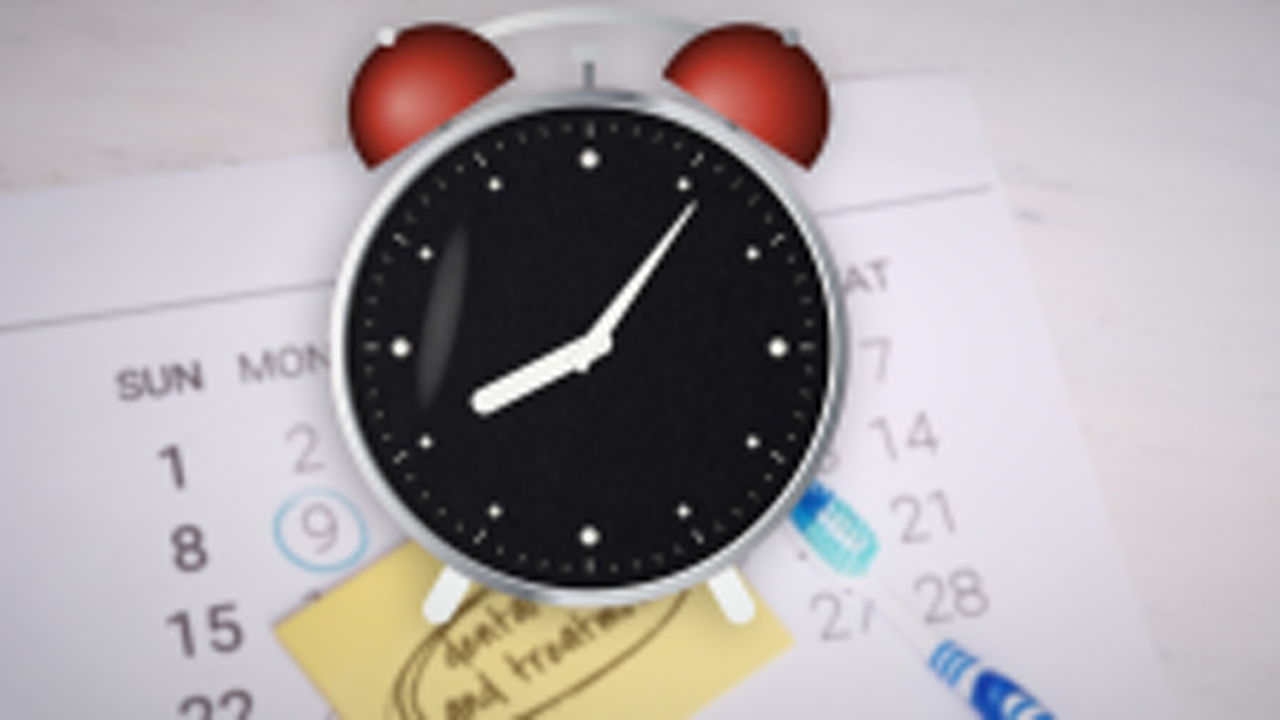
8:06
